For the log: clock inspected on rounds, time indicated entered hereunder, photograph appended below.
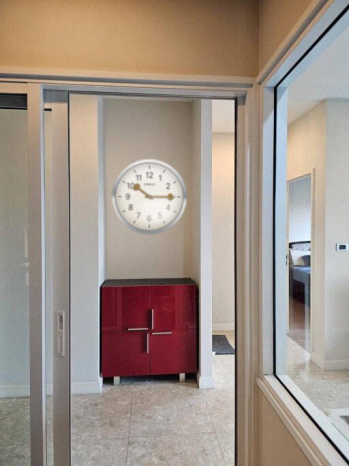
10:15
